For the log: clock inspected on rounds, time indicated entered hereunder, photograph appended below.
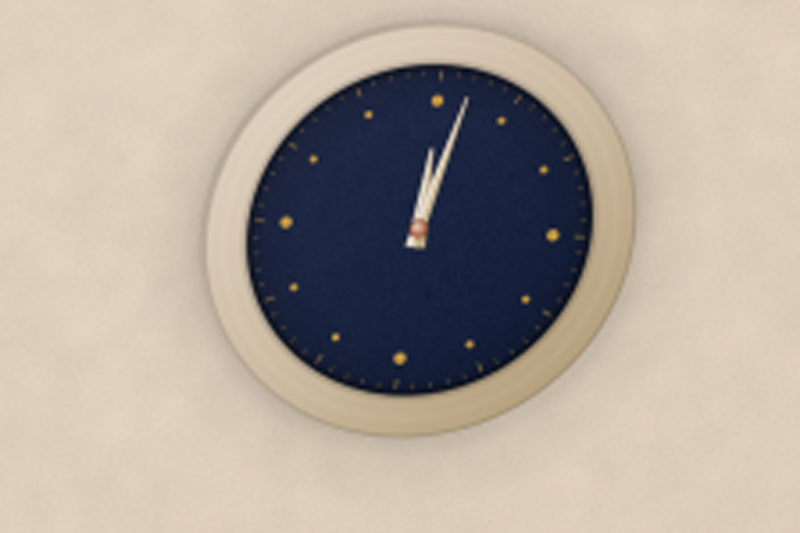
12:02
